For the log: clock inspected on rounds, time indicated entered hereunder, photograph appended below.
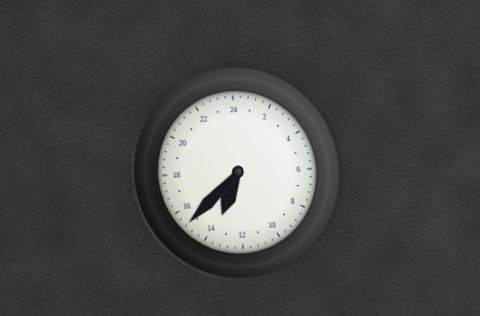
13:38
